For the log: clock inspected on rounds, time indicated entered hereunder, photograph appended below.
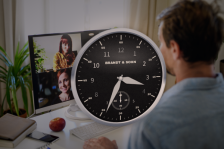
3:34
